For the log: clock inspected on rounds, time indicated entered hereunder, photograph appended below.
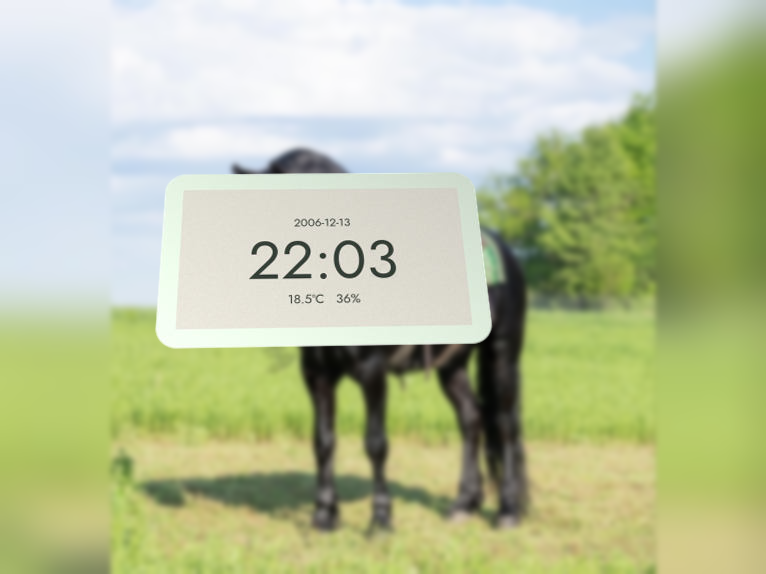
22:03
